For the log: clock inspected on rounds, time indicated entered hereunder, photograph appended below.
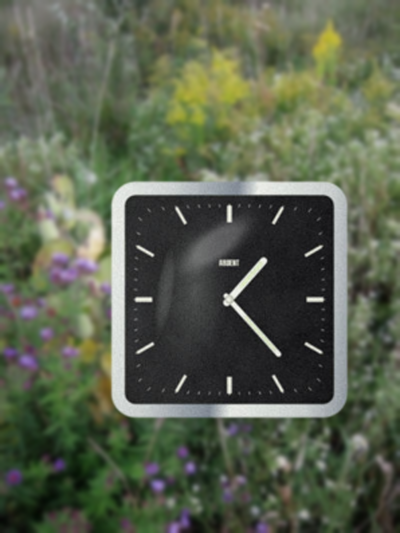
1:23
